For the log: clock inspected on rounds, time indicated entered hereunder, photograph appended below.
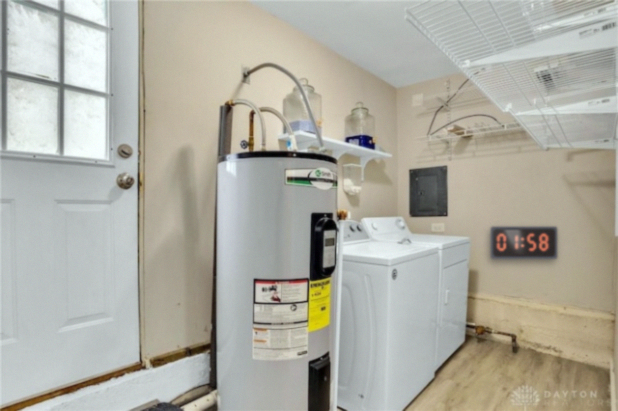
1:58
